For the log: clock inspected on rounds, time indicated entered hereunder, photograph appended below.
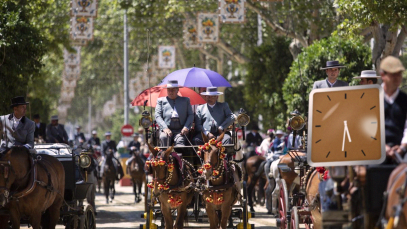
5:31
